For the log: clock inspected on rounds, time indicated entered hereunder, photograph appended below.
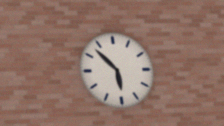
5:53
